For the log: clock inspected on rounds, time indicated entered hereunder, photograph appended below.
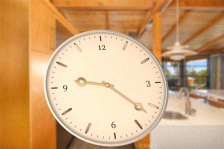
9:22
